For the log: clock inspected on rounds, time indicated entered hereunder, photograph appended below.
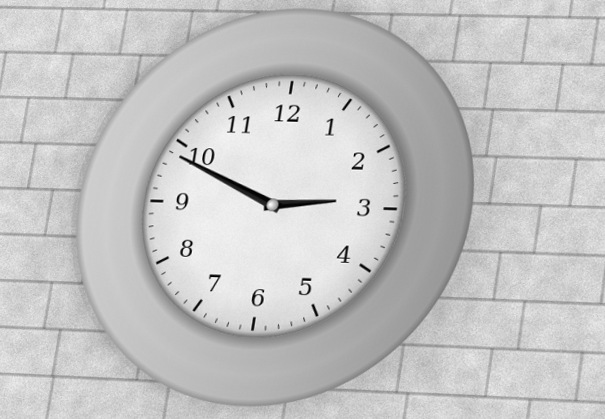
2:49
